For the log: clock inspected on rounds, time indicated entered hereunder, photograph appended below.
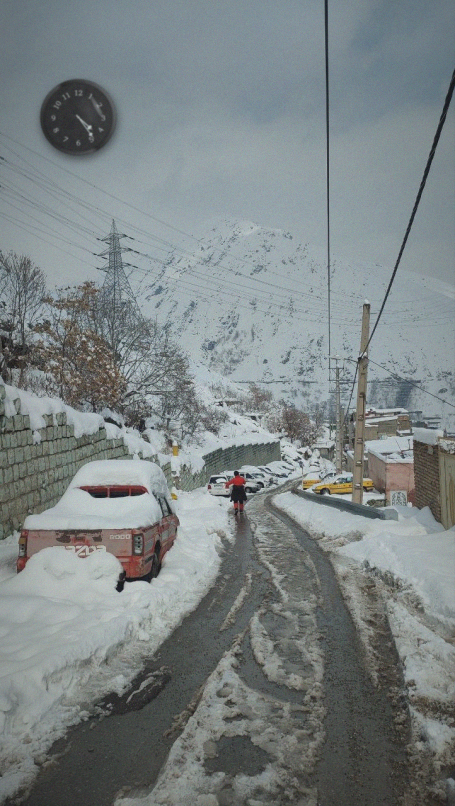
4:24
